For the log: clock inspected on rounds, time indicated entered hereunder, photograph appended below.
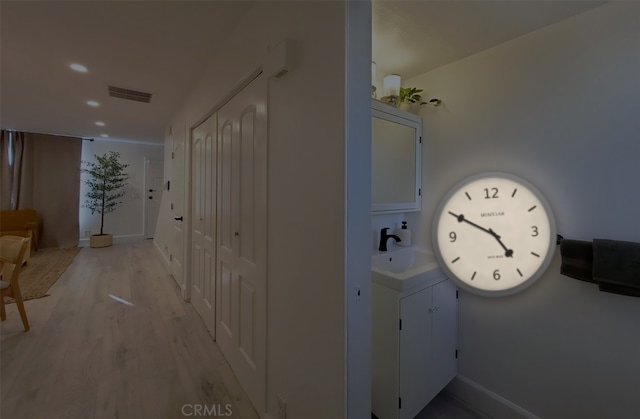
4:50
